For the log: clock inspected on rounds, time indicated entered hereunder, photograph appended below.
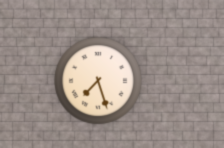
7:27
